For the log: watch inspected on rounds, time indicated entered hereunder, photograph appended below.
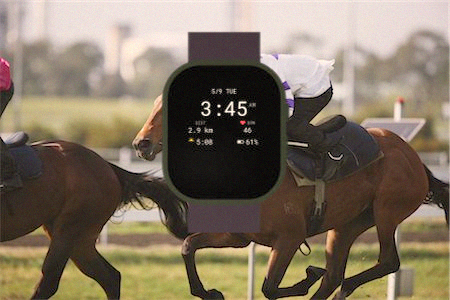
3:45
